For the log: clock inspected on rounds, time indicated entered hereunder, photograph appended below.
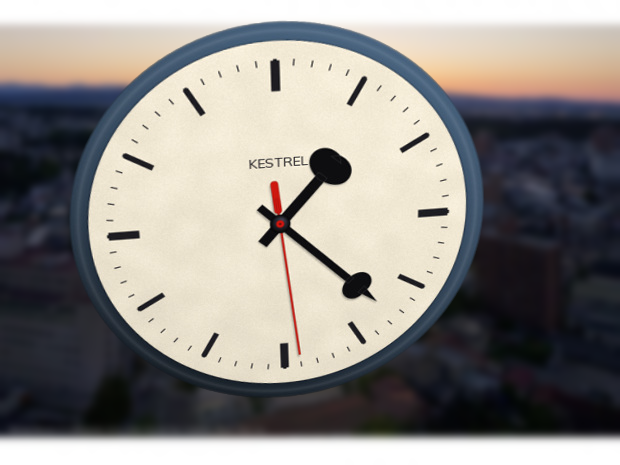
1:22:29
